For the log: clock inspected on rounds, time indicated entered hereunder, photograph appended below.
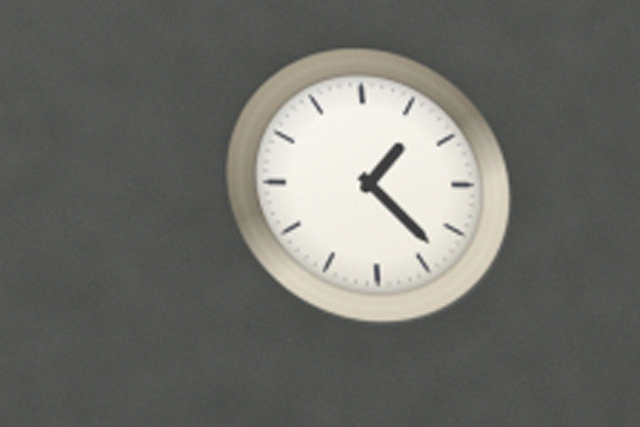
1:23
